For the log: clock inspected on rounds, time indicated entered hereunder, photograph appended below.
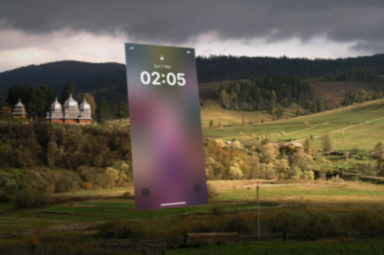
2:05
